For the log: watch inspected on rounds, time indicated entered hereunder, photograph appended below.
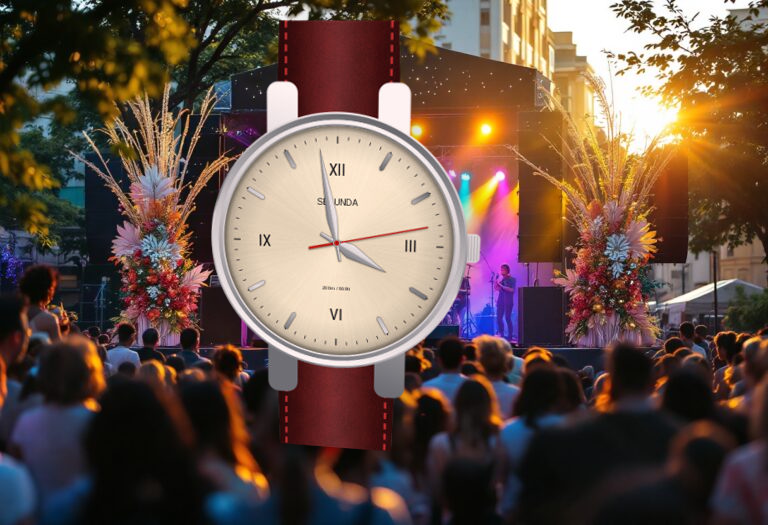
3:58:13
